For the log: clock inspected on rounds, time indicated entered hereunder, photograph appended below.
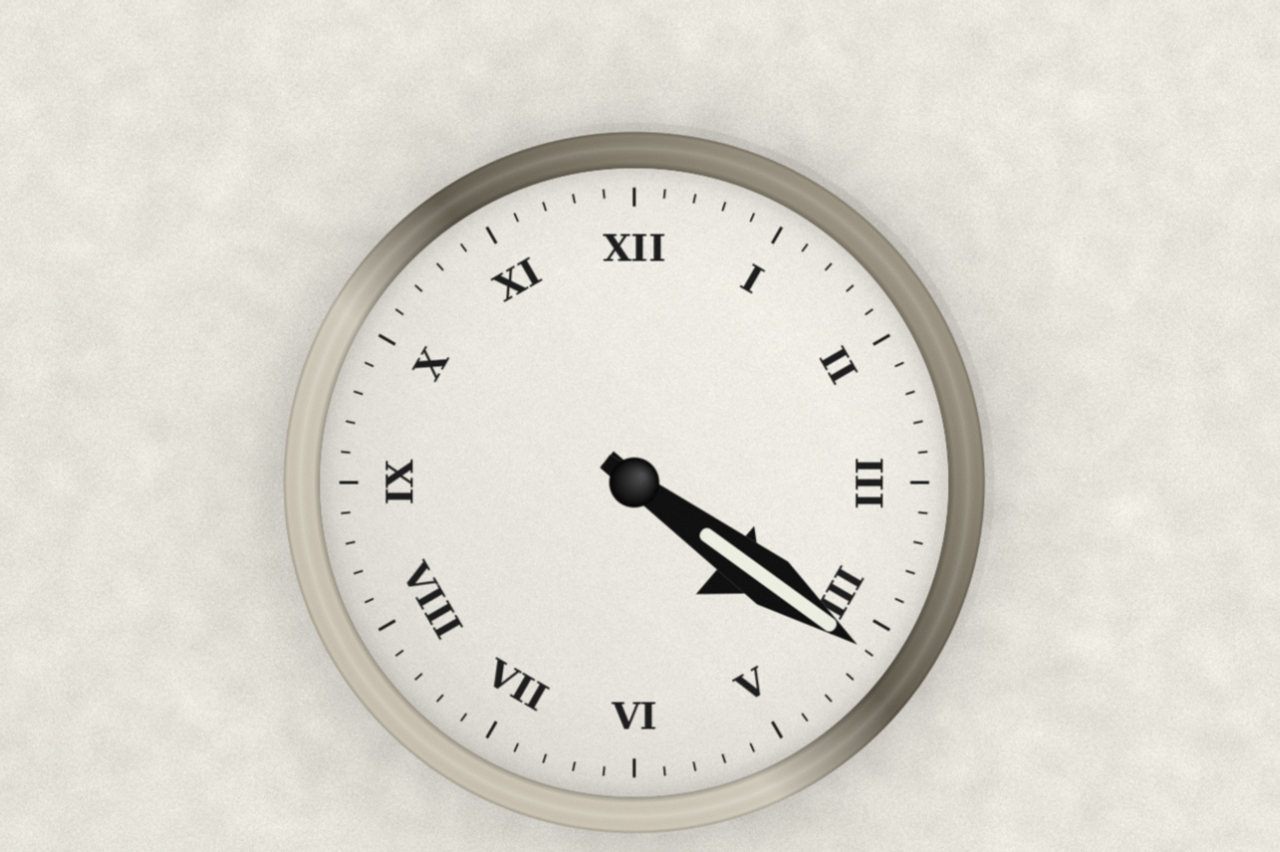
4:21
